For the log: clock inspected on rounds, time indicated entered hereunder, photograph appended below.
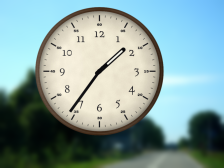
1:36
